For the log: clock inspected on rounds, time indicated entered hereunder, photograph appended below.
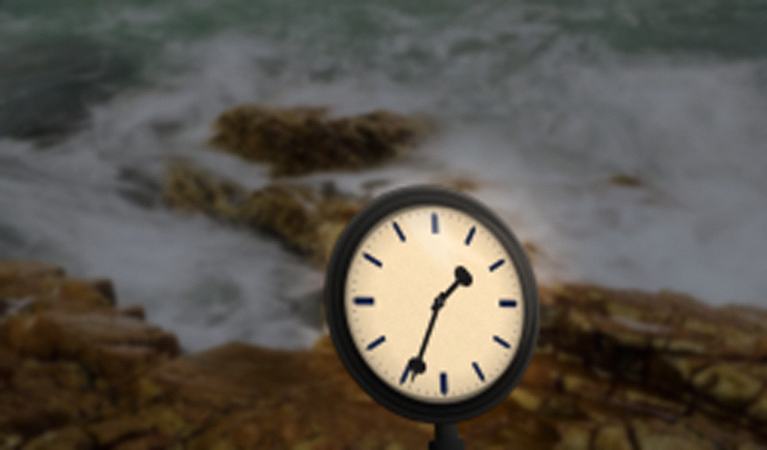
1:34
